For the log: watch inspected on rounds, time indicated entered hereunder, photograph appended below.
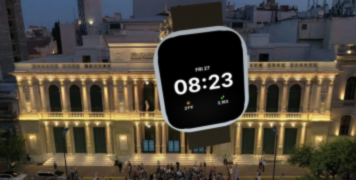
8:23
